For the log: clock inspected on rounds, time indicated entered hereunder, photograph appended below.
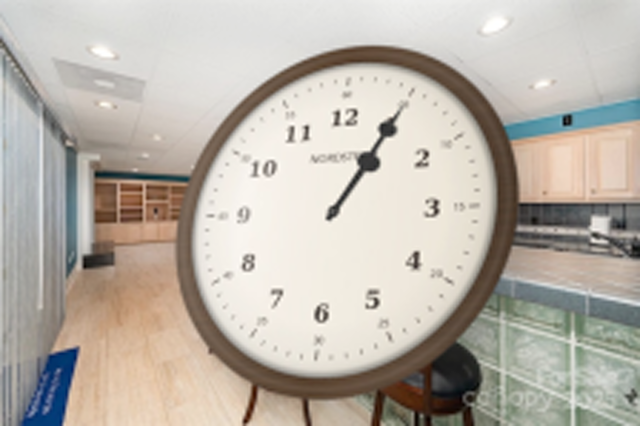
1:05
